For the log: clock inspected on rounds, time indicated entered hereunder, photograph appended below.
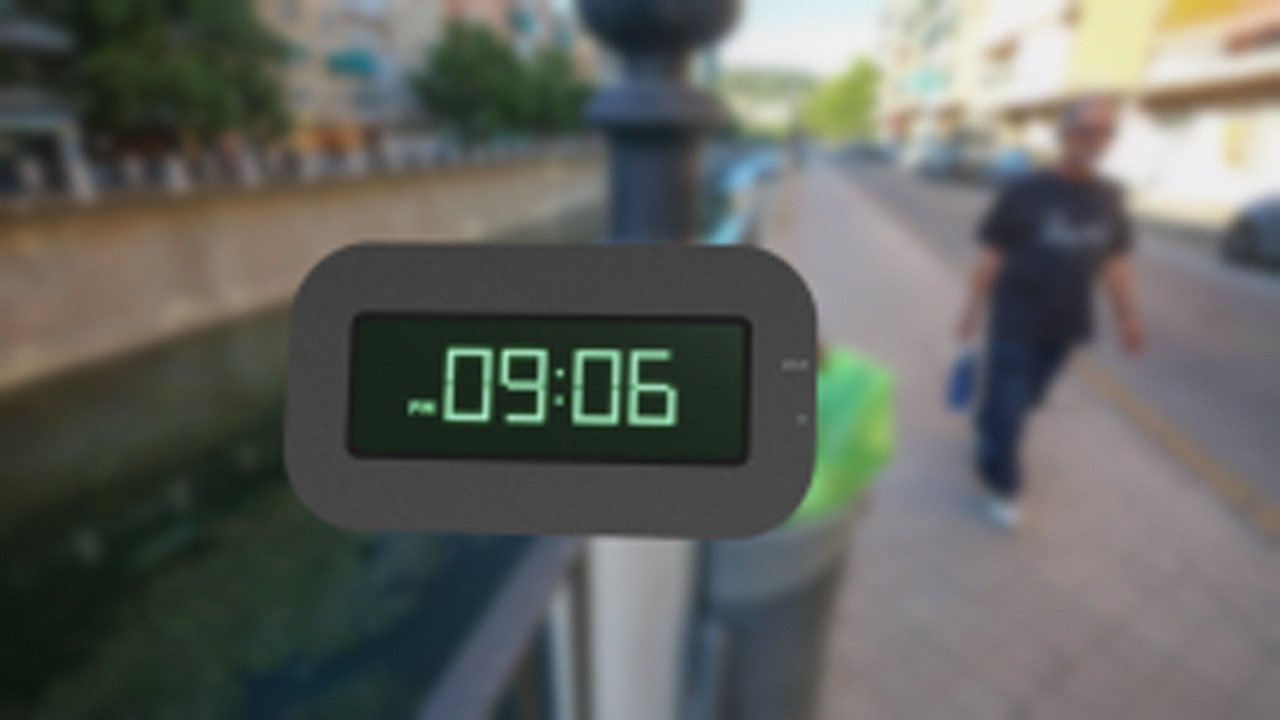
9:06
